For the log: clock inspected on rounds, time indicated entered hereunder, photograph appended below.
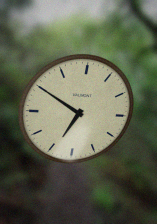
6:50
